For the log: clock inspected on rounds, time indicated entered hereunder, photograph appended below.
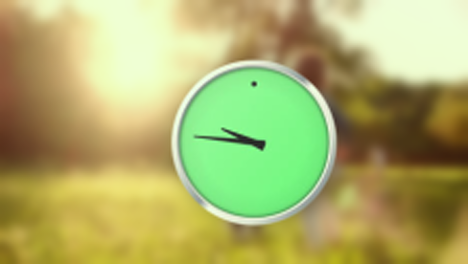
9:46
